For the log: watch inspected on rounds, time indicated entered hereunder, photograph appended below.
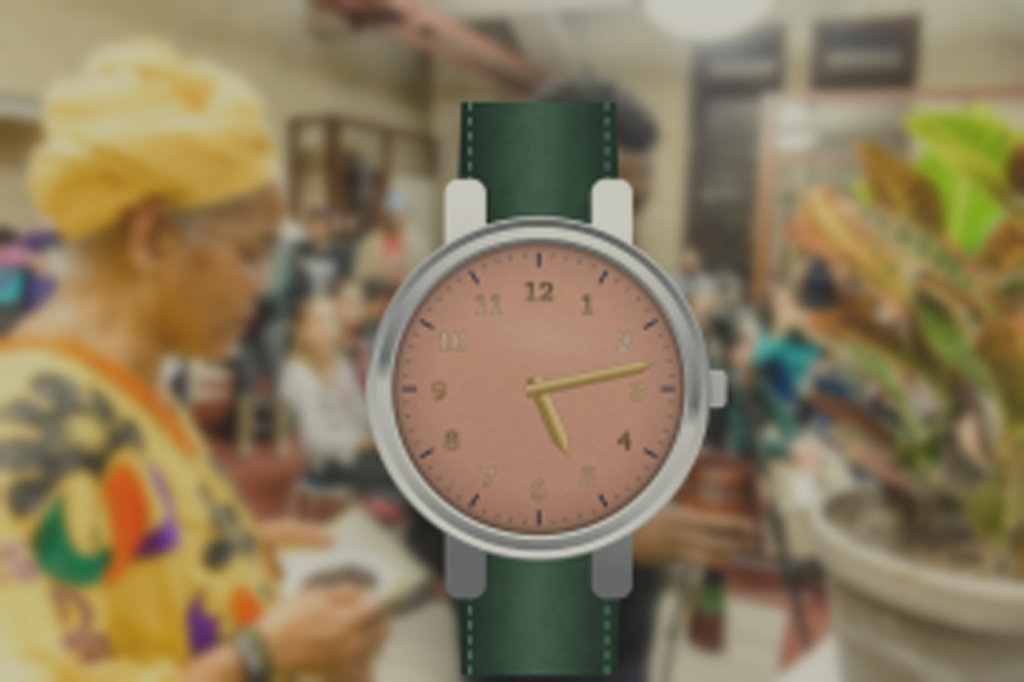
5:13
